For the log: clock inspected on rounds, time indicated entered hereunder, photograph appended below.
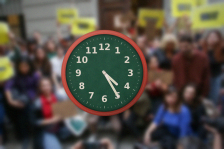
4:25
